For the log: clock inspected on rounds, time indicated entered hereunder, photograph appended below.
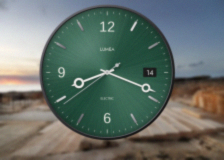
8:18:39
